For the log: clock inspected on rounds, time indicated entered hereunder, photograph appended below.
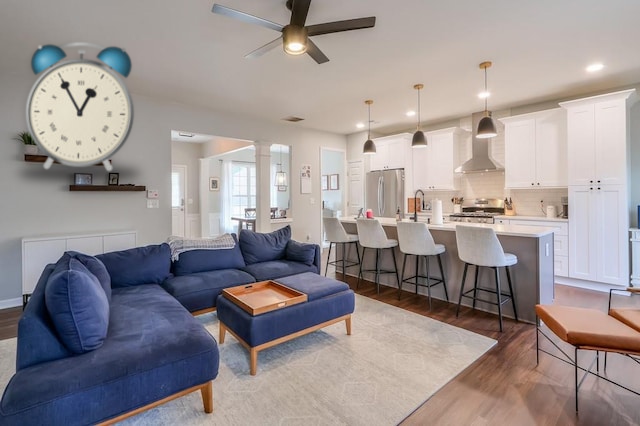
12:55
